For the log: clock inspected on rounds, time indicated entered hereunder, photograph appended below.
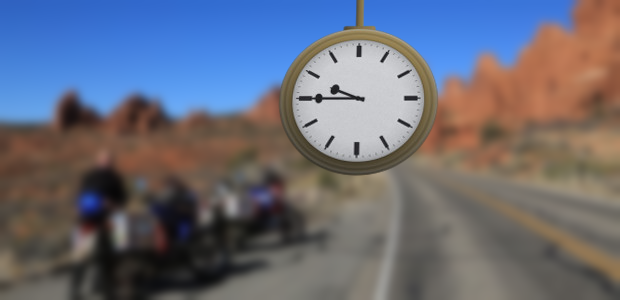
9:45
